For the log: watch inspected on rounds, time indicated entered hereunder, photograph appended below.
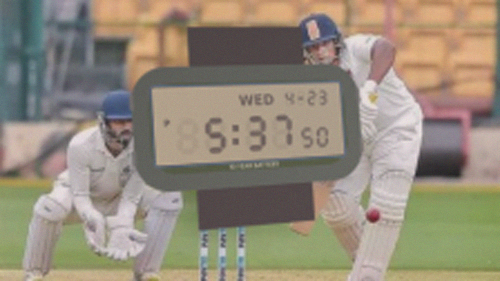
5:37:50
